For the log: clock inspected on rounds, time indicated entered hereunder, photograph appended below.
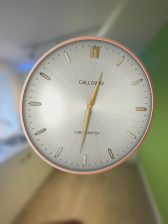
12:31
